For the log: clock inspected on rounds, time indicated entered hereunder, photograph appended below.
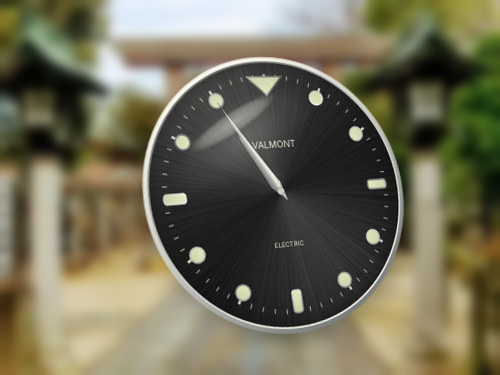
10:55
